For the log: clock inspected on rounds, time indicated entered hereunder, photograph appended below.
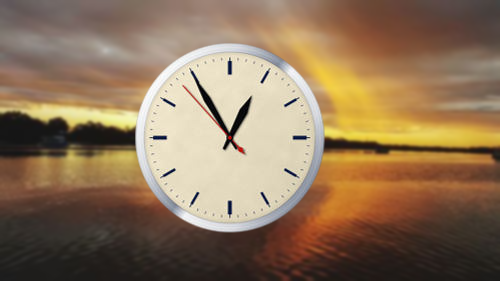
12:54:53
